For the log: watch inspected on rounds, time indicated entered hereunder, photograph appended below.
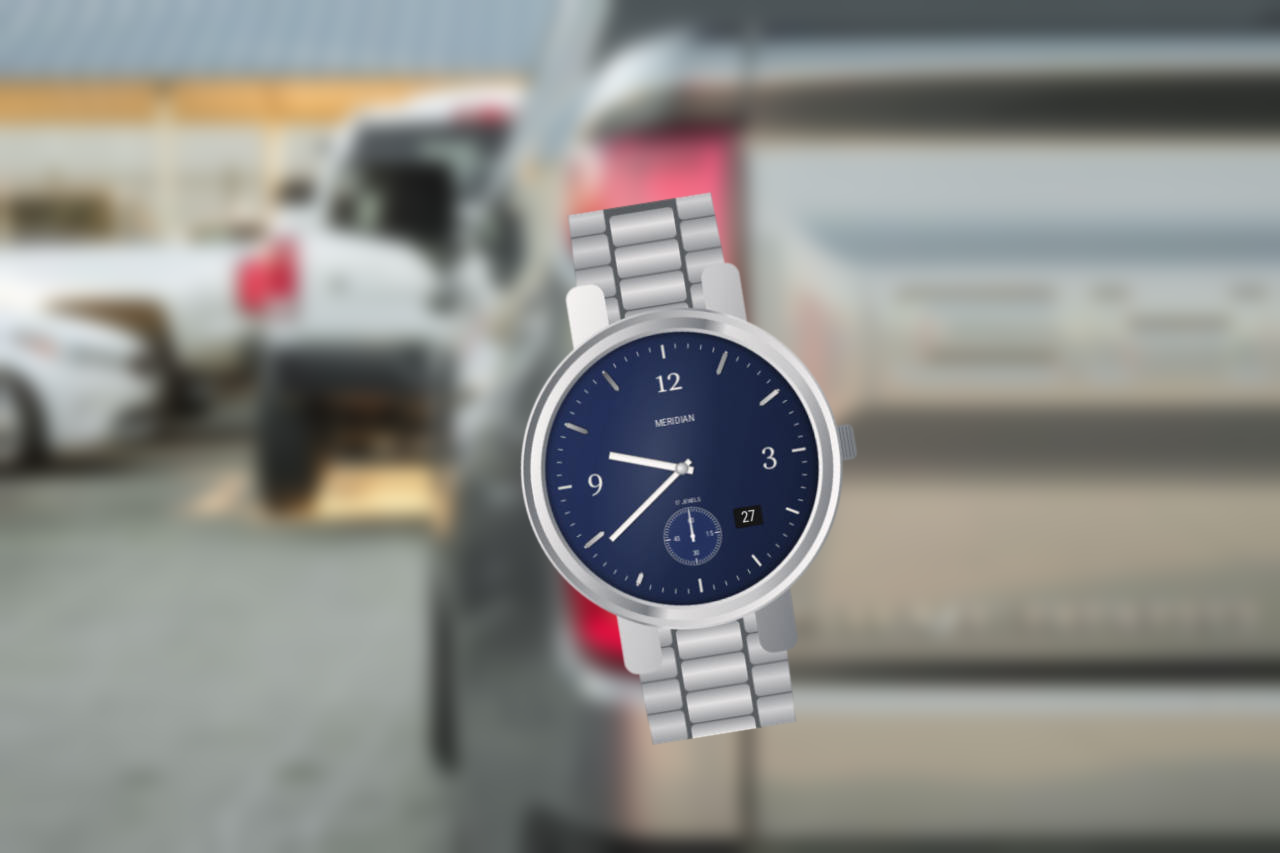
9:39
